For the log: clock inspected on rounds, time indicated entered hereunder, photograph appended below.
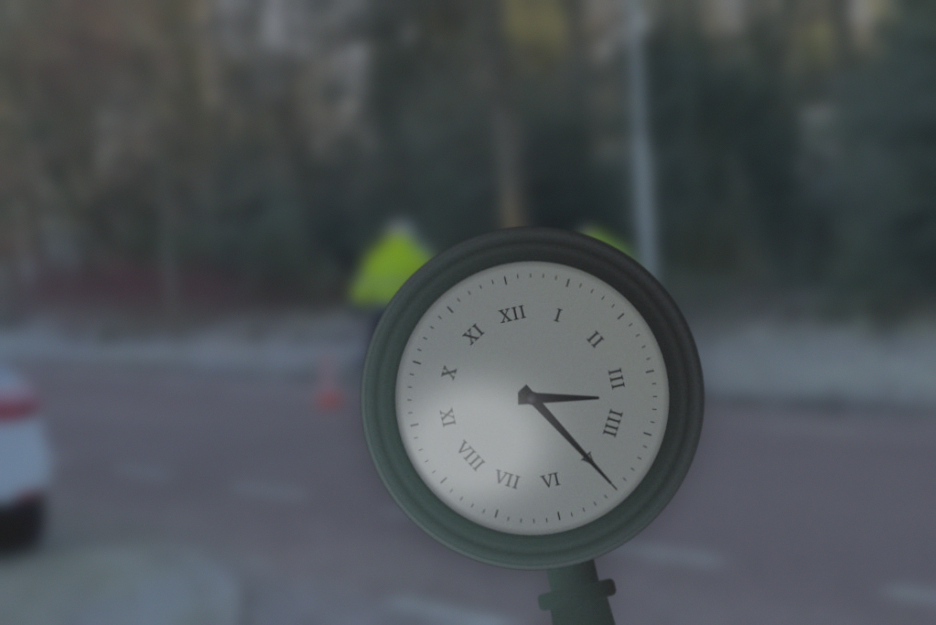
3:25
